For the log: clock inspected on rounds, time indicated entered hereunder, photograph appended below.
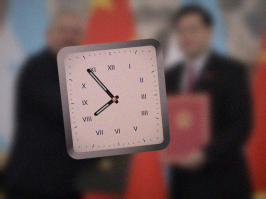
7:54
